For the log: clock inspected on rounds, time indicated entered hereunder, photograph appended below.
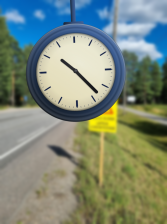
10:23
